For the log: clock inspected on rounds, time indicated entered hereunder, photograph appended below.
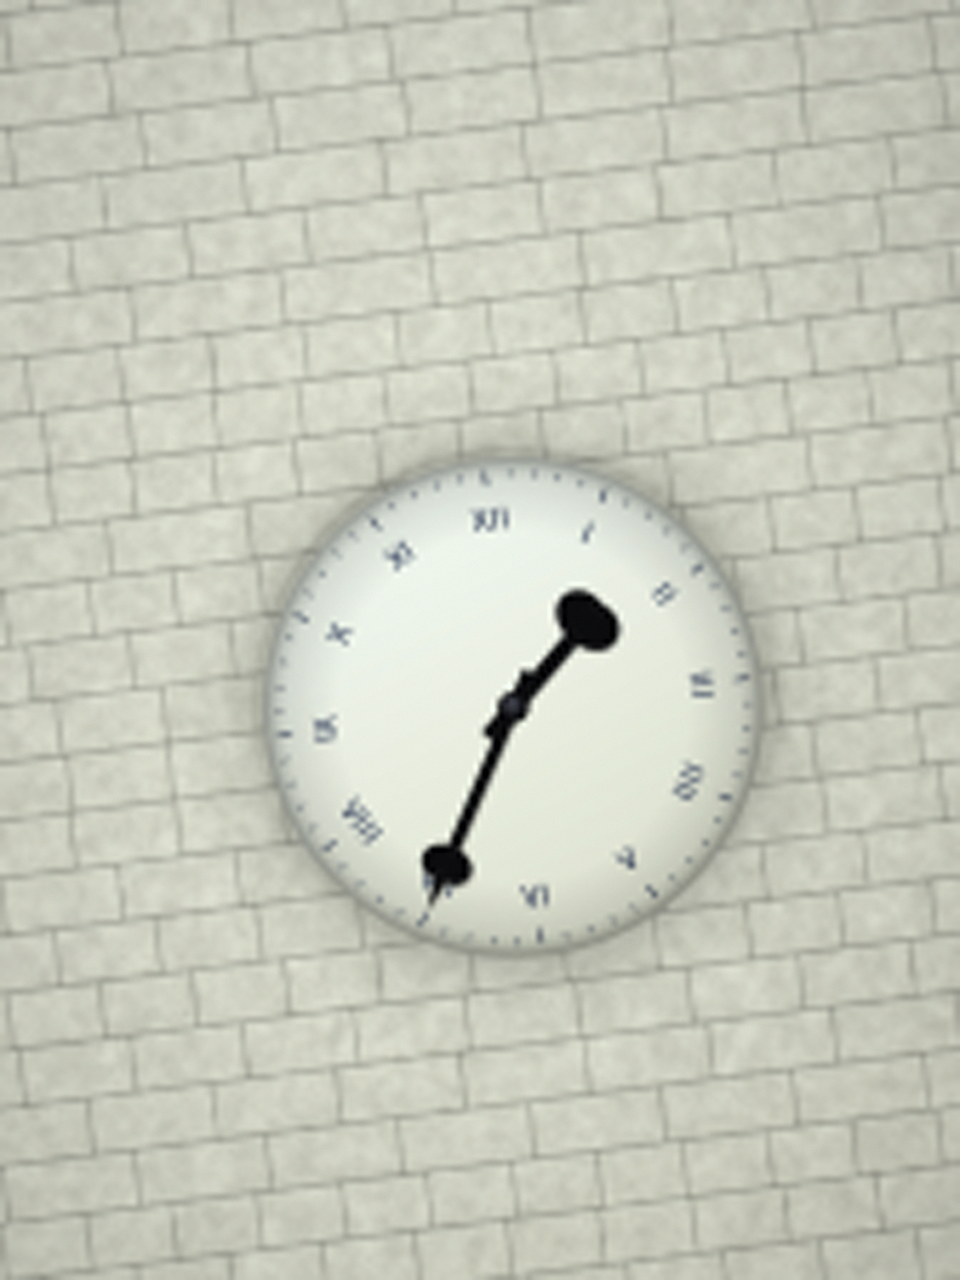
1:35
